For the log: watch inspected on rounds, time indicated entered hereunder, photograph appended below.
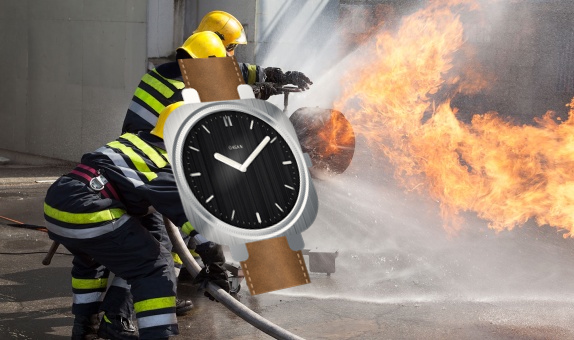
10:09
